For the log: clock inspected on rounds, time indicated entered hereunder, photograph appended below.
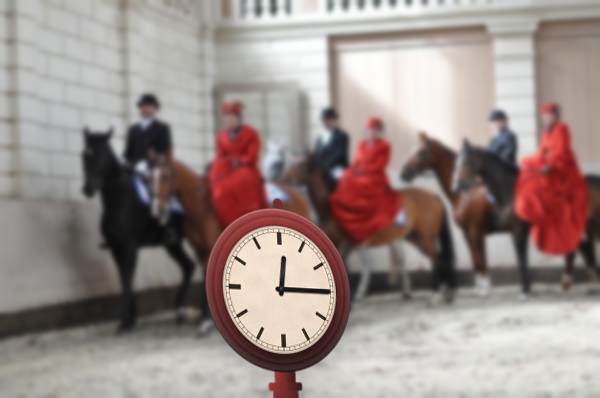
12:15
